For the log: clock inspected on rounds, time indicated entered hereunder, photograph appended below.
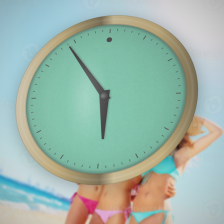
5:54
